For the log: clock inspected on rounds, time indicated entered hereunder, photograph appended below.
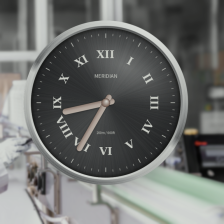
8:35
